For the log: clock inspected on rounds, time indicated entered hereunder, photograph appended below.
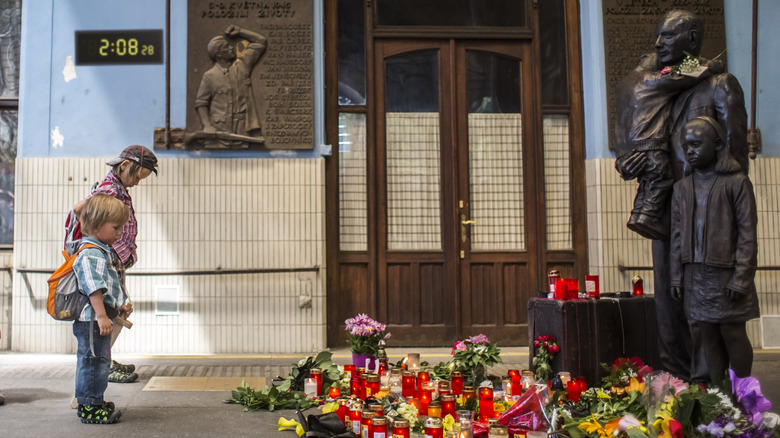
2:08
